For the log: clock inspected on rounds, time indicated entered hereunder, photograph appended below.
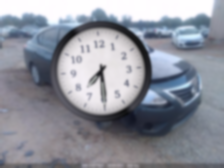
7:30
